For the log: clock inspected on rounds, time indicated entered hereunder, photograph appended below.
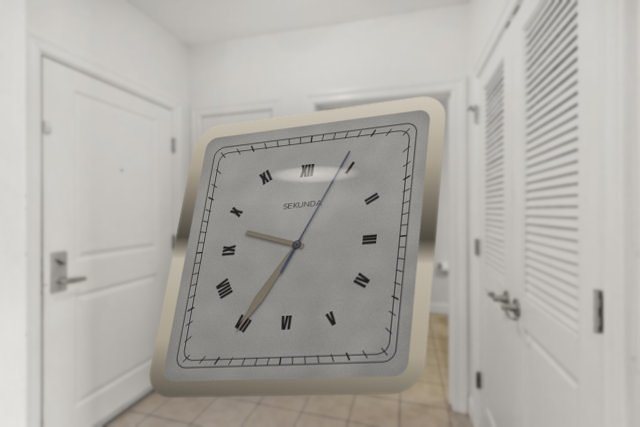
9:35:04
